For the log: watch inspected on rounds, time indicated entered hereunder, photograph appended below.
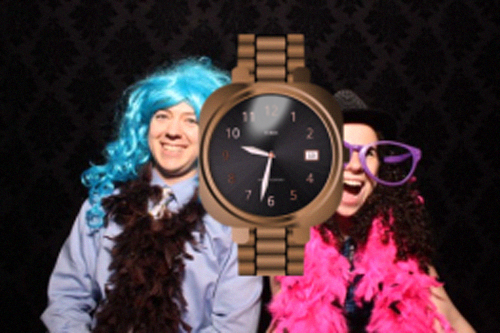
9:32
